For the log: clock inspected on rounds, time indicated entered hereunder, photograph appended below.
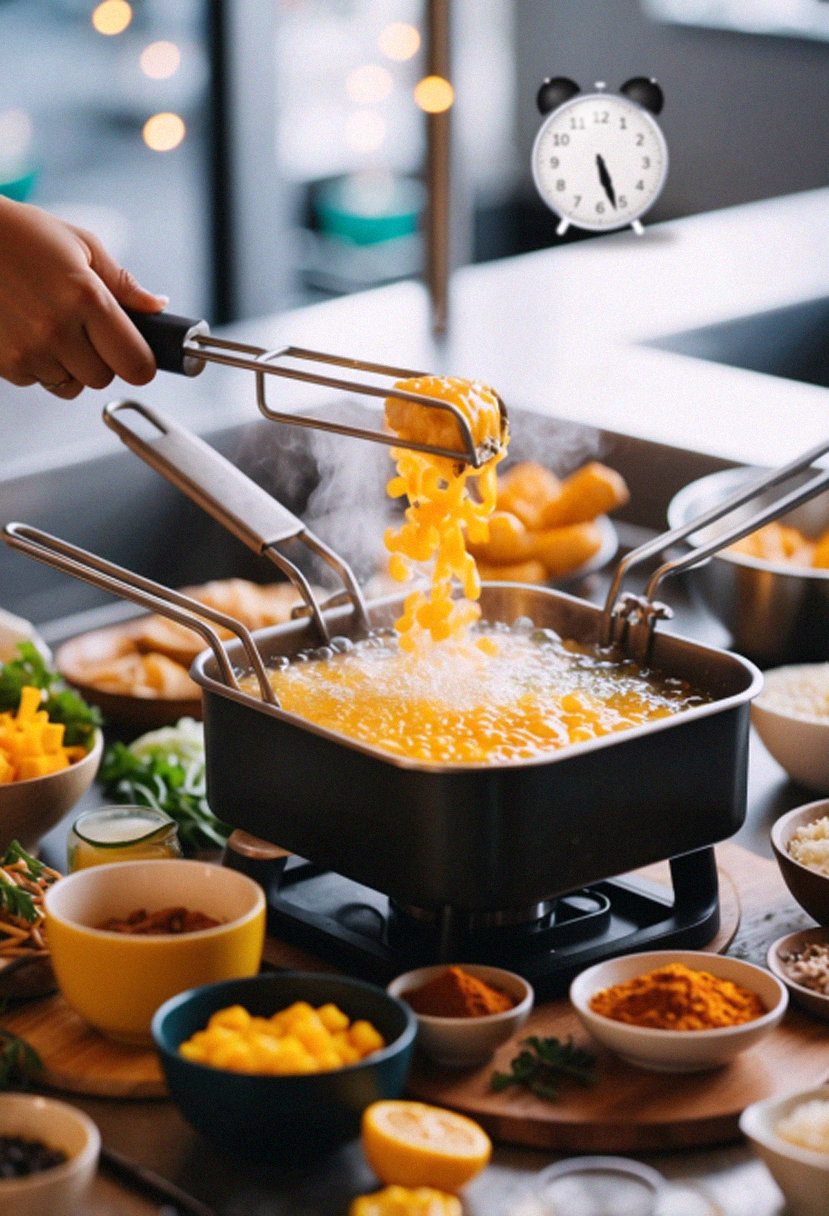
5:27
